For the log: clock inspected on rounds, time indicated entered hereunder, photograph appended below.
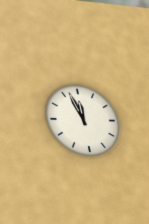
11:57
